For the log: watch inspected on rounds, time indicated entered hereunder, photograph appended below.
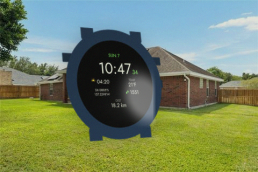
10:47
